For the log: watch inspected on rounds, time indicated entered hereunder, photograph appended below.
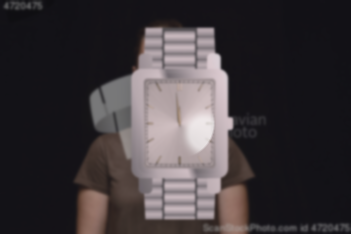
11:59
